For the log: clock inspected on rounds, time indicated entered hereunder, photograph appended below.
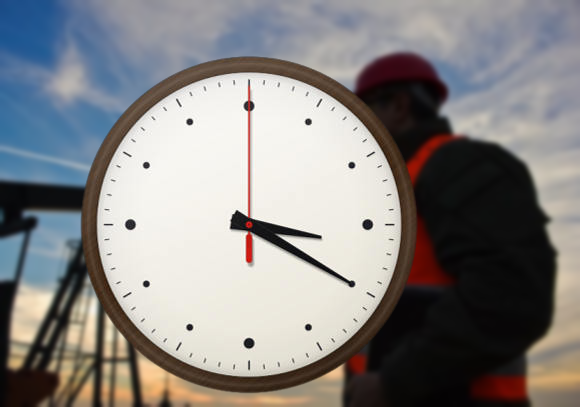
3:20:00
